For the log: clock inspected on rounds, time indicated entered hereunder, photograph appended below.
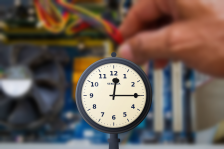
12:15
